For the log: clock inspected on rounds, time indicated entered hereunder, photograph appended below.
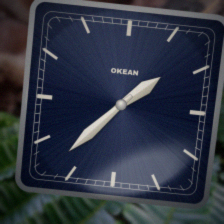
1:37
